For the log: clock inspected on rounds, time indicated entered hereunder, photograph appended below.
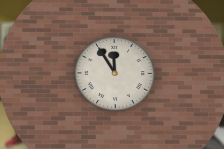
11:55
